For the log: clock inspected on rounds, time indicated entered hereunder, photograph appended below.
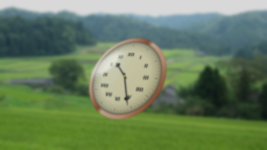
10:26
